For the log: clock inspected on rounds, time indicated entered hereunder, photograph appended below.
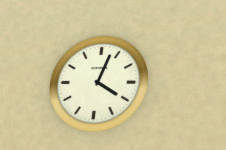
4:03
